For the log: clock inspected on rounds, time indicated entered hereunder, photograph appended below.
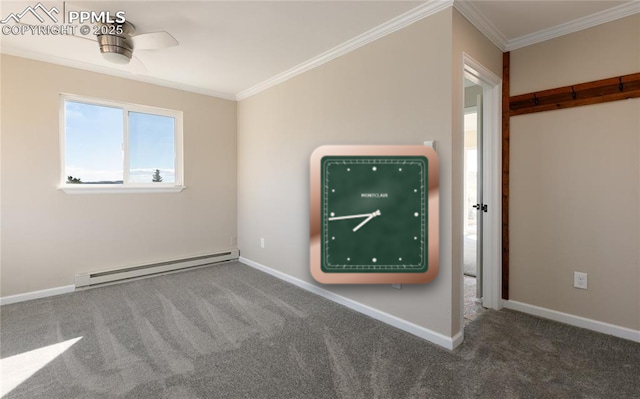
7:44
